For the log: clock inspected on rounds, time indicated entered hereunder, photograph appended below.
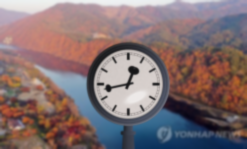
12:43
